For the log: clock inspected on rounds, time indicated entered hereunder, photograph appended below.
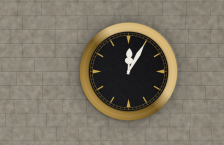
12:05
